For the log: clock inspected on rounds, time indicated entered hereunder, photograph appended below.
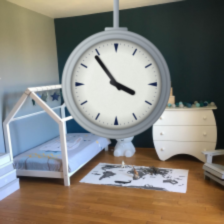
3:54
